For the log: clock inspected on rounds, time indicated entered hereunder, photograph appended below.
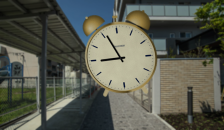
8:56
